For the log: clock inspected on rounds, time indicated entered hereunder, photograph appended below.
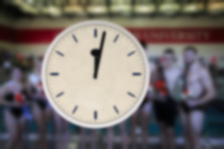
12:02
